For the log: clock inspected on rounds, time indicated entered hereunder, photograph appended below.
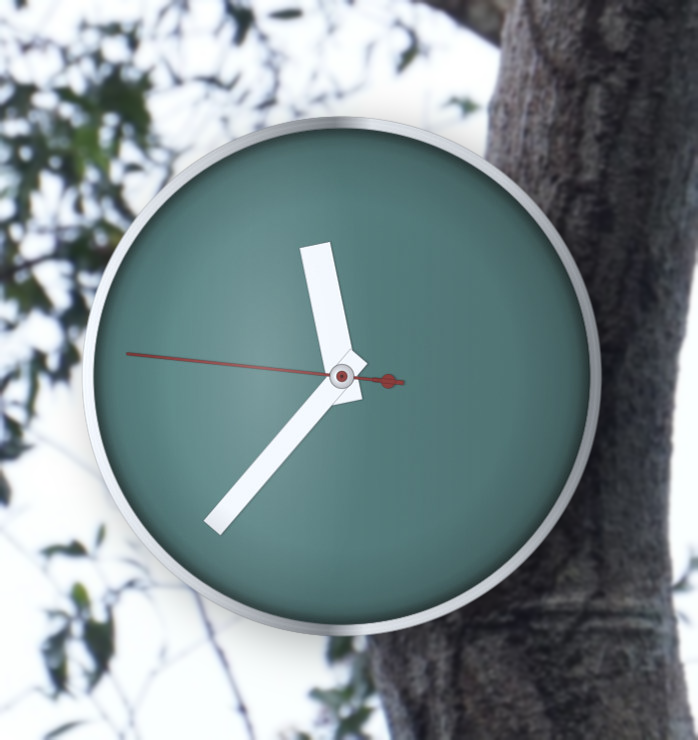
11:36:46
